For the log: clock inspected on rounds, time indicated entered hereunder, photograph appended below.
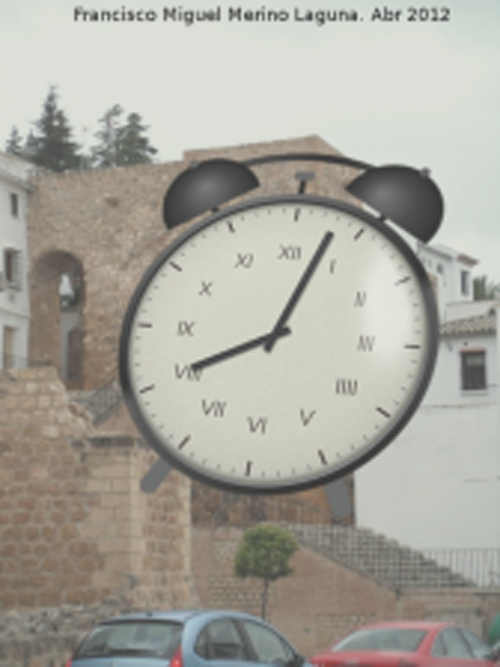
8:03
